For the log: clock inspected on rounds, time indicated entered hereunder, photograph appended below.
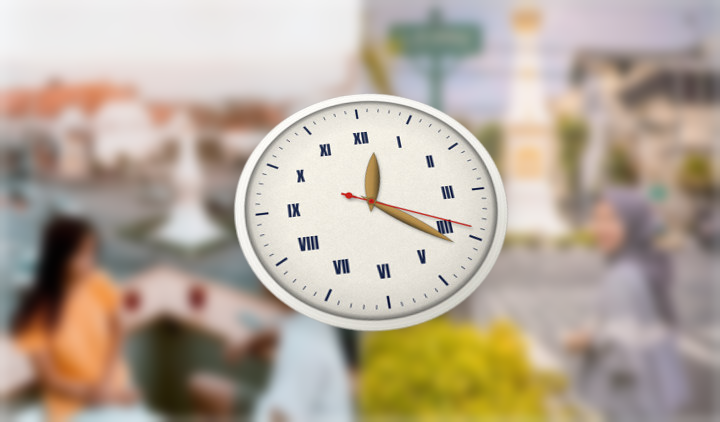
12:21:19
